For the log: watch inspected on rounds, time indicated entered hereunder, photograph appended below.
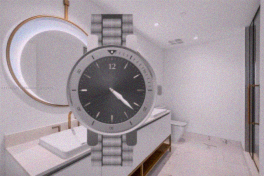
4:22
